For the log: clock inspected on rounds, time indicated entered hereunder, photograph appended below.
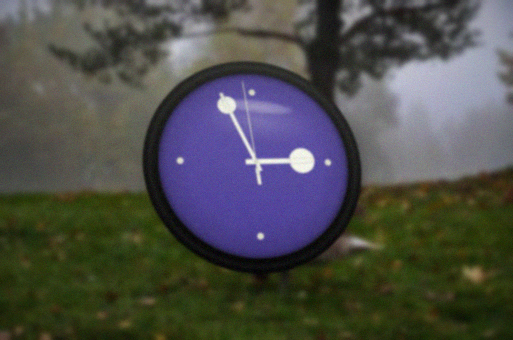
2:55:59
